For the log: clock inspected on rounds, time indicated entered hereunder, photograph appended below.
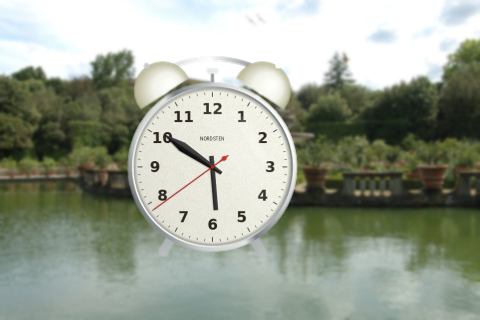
5:50:39
